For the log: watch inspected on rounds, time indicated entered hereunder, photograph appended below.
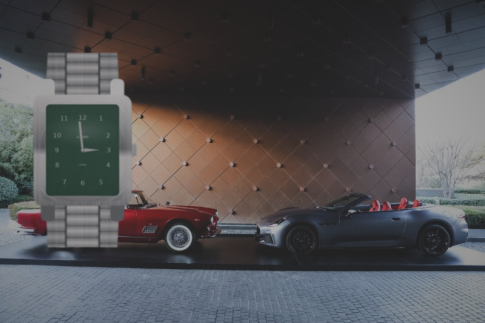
2:59
